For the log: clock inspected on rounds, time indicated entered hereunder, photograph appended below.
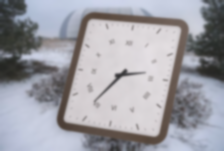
2:36
